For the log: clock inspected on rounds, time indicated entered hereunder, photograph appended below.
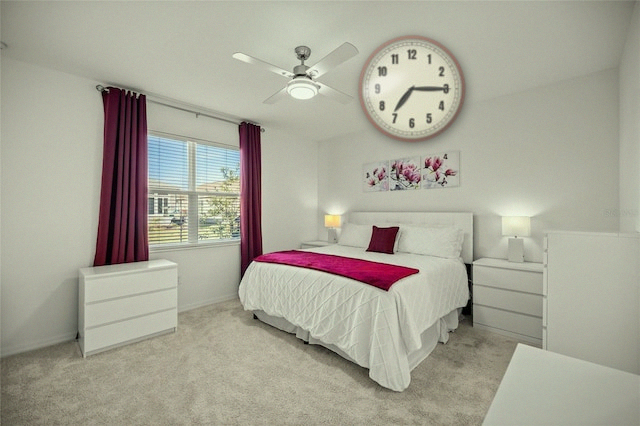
7:15
